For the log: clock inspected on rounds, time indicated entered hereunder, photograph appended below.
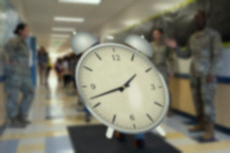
1:42
